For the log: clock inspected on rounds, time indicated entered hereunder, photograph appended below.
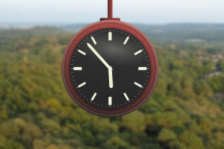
5:53
